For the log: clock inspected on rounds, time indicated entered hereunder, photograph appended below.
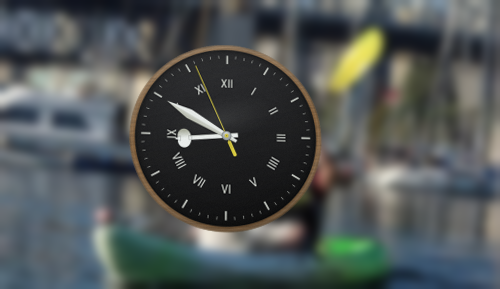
8:49:56
